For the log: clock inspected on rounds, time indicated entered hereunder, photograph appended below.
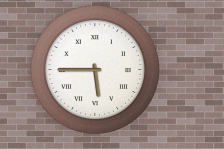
5:45
